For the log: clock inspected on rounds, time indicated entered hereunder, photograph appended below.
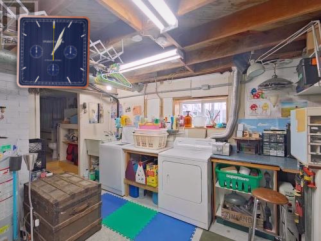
1:04
